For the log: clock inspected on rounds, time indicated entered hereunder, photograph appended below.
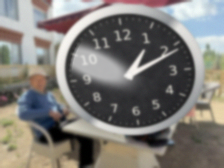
1:11
